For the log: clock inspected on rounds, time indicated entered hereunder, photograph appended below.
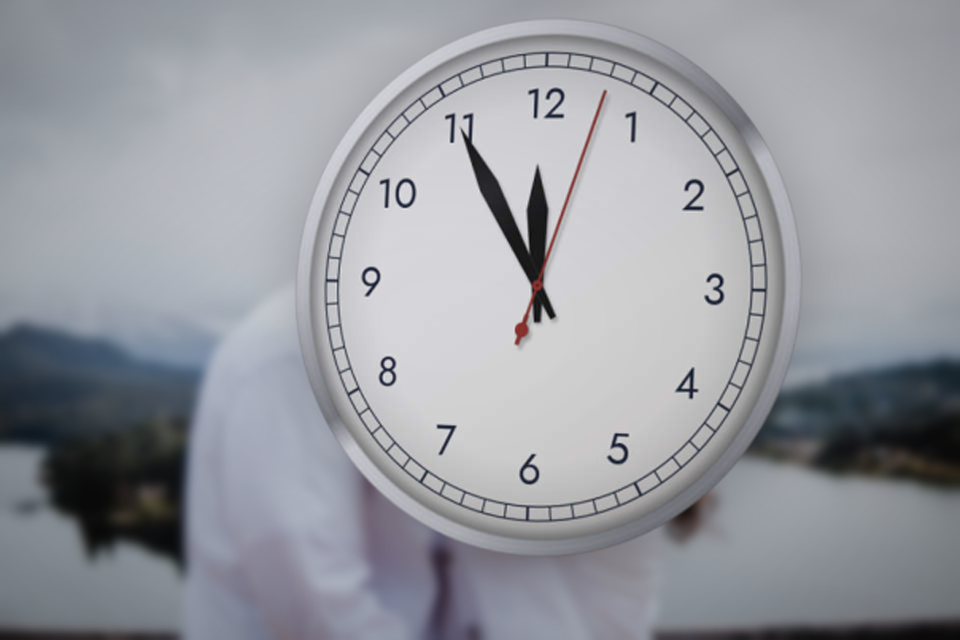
11:55:03
